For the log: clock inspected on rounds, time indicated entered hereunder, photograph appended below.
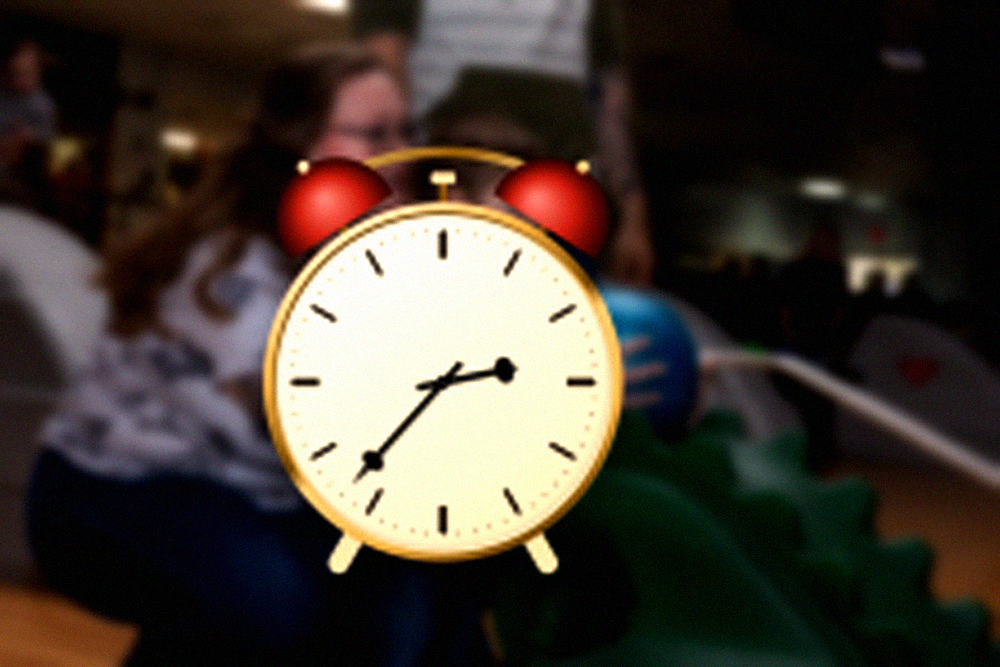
2:37
